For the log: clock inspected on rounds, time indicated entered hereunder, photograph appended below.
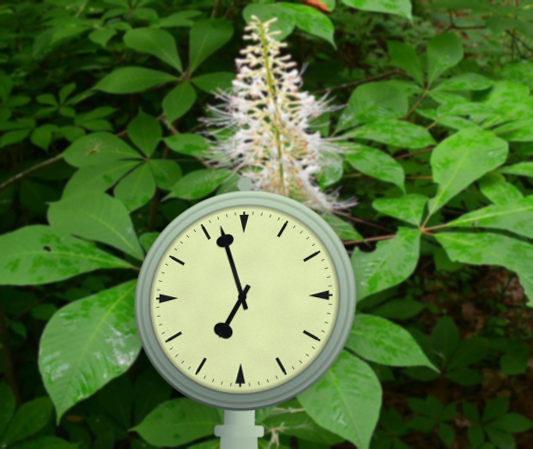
6:57
